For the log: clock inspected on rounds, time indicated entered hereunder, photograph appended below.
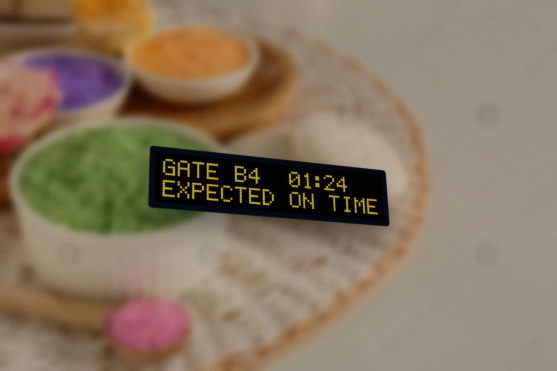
1:24
